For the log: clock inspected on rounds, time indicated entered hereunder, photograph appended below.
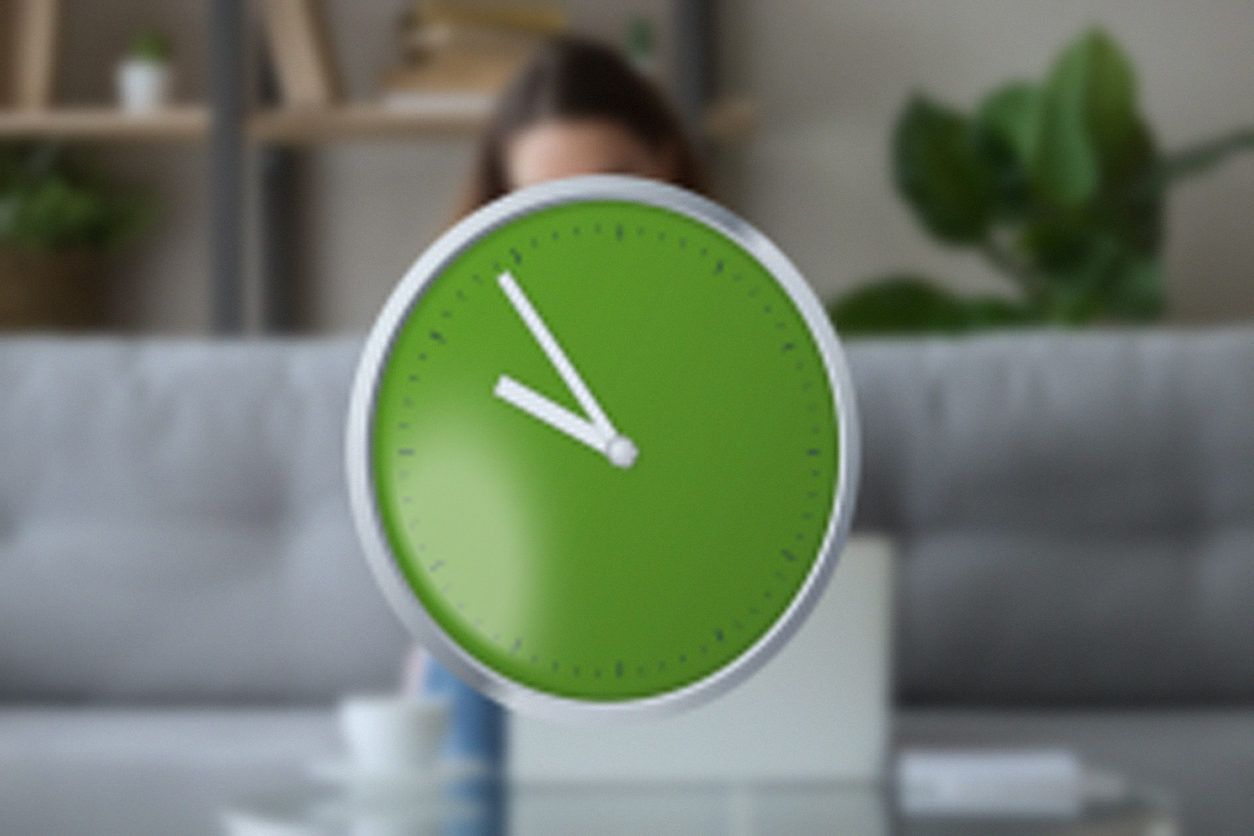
9:54
